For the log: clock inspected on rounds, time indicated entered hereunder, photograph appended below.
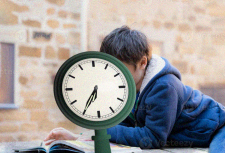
6:35
